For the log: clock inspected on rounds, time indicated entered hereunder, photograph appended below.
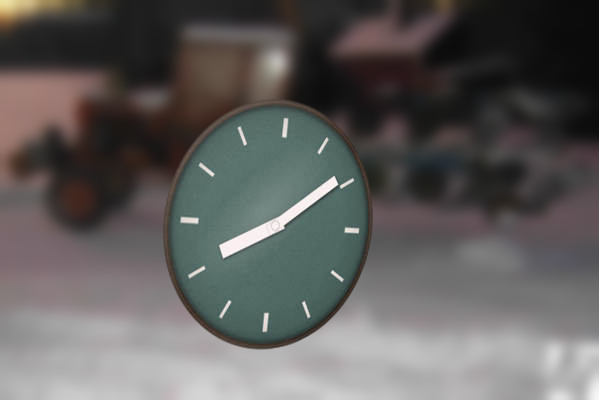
8:09
